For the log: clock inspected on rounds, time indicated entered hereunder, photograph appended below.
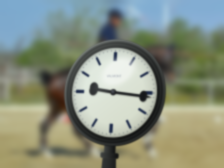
9:16
